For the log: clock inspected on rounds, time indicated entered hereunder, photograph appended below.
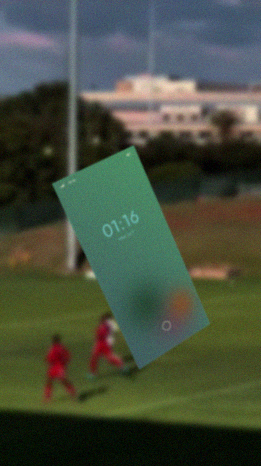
1:16
